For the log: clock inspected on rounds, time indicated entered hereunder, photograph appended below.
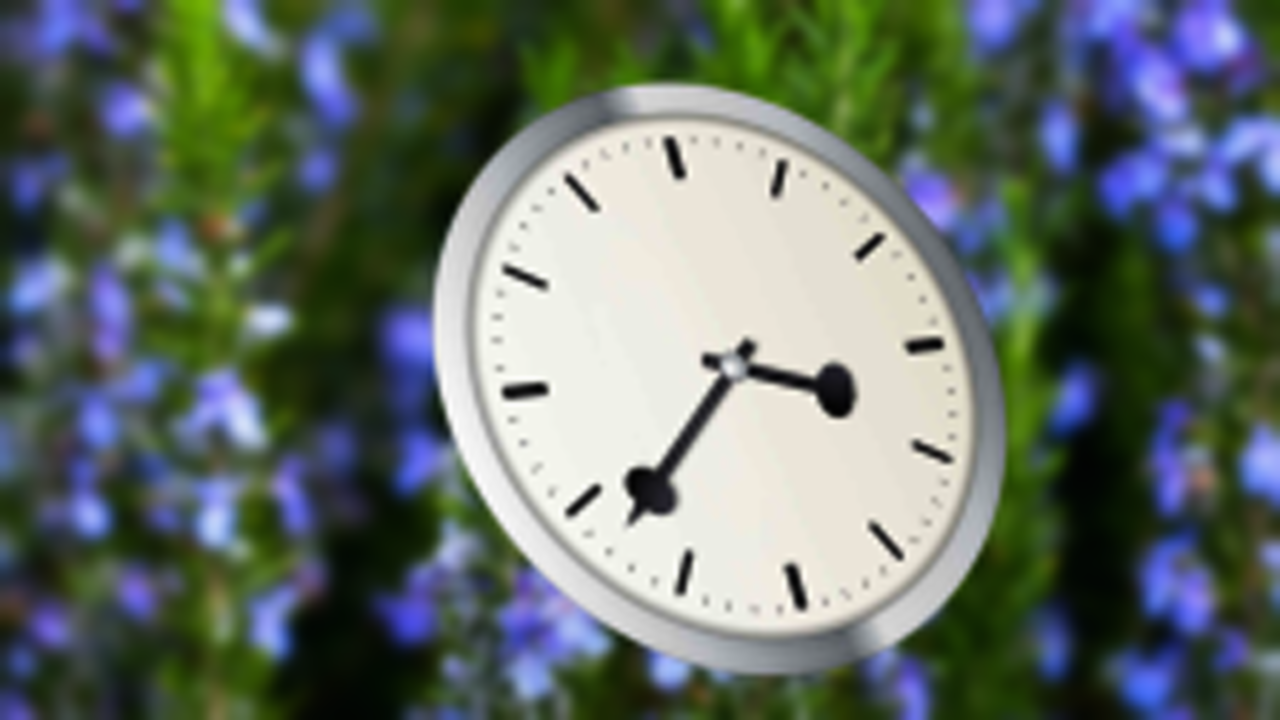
3:38
